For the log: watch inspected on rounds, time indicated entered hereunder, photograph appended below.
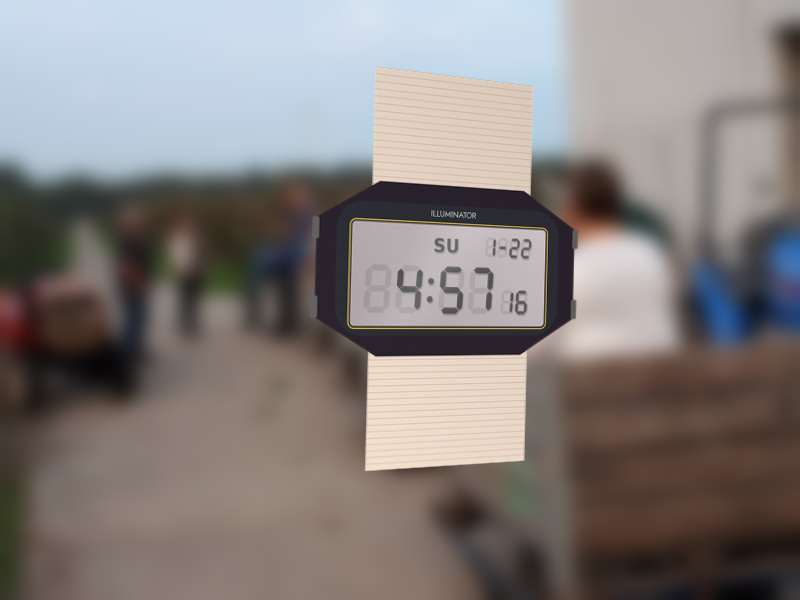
4:57:16
